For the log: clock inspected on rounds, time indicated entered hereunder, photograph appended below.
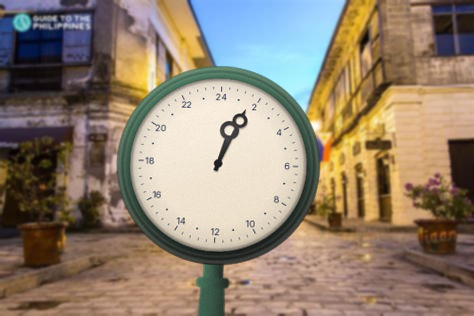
1:04
